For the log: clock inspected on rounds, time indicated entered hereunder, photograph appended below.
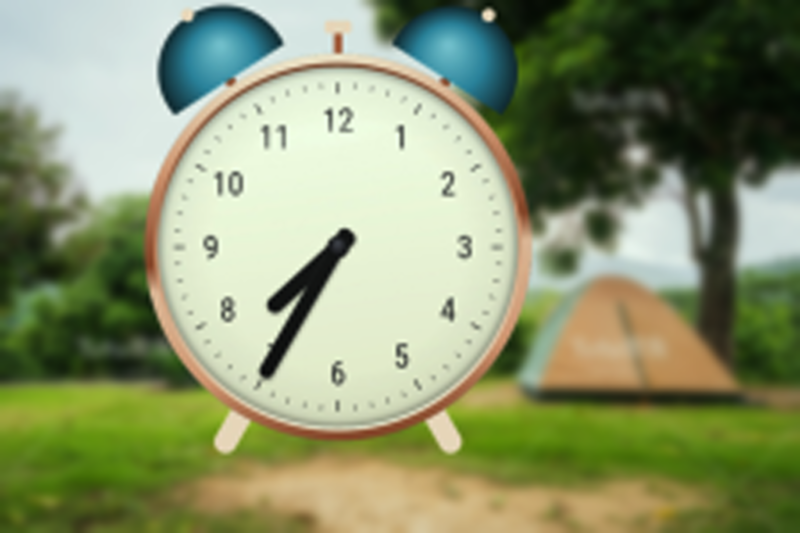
7:35
